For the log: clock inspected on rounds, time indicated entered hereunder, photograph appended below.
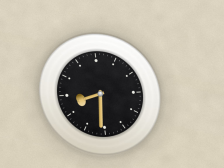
8:31
